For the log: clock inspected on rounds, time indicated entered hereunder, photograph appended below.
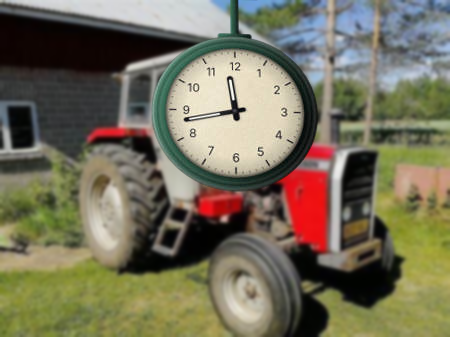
11:43
